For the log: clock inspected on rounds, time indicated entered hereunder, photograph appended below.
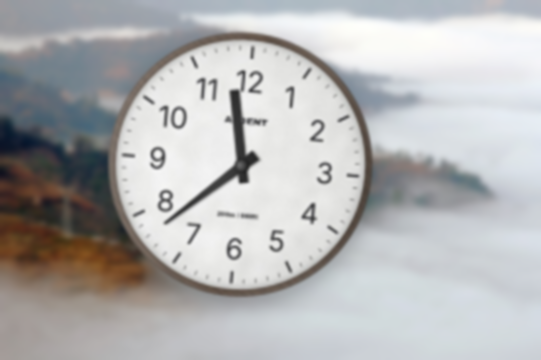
11:38
